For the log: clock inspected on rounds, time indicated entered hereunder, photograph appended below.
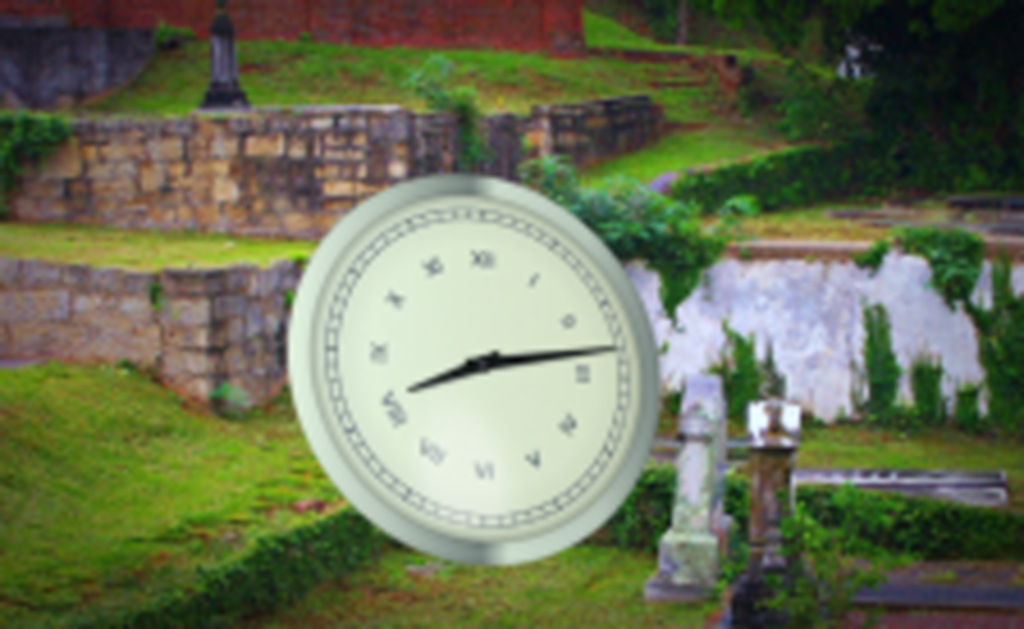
8:13
